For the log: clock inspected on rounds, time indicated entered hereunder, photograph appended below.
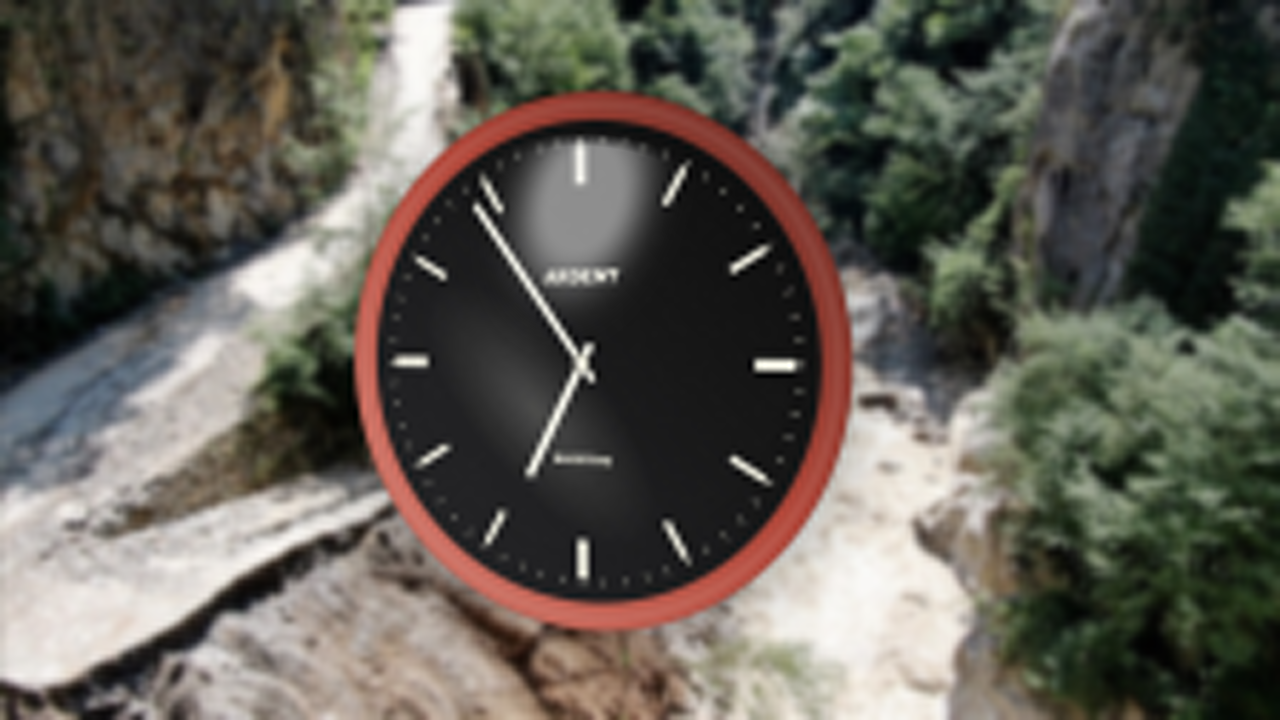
6:54
